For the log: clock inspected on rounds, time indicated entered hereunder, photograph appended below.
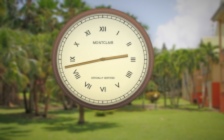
2:43
